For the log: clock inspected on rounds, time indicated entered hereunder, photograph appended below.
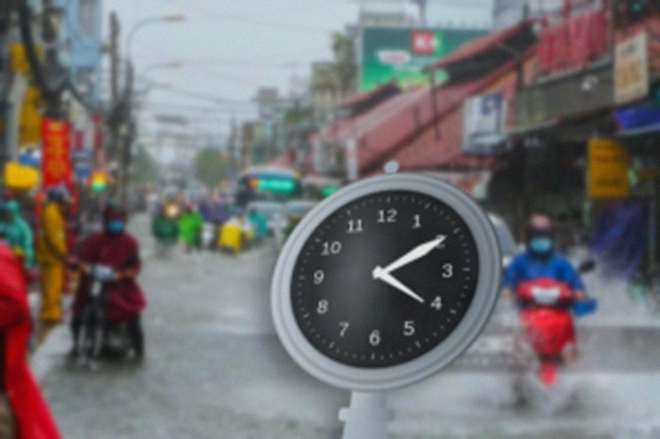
4:10
